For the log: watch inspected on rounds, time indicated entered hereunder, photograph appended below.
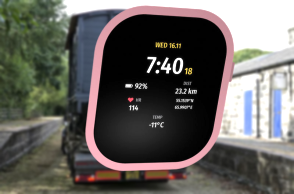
7:40:18
